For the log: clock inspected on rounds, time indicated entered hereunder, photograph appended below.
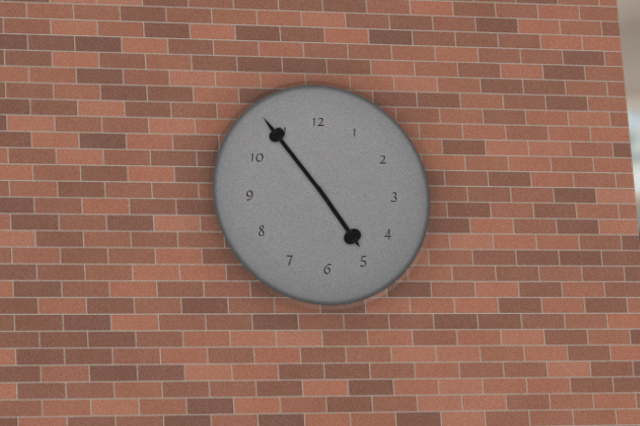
4:54
